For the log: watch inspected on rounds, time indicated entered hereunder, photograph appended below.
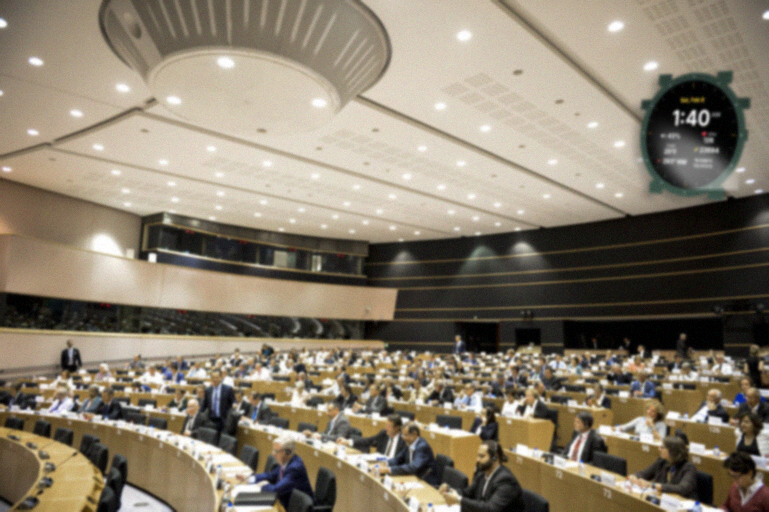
1:40
